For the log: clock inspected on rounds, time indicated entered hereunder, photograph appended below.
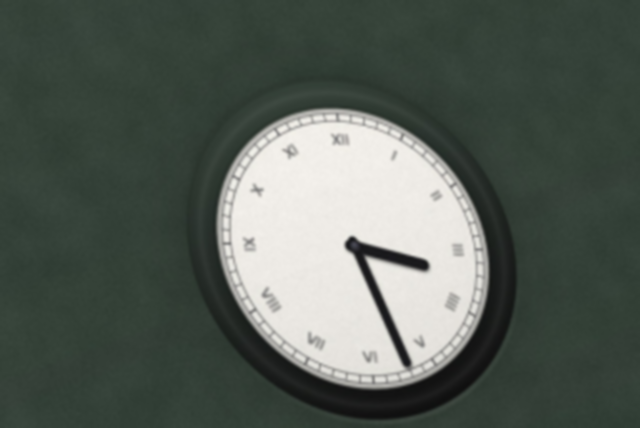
3:27
